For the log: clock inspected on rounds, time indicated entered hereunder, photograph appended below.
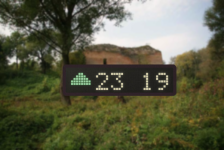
23:19
